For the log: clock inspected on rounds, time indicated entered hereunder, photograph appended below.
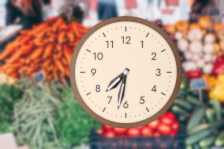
7:32
